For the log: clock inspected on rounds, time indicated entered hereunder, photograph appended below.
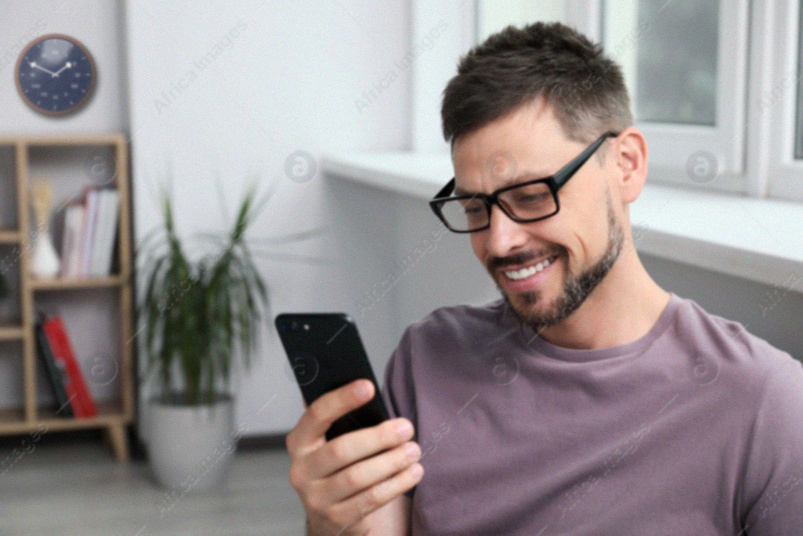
1:49
